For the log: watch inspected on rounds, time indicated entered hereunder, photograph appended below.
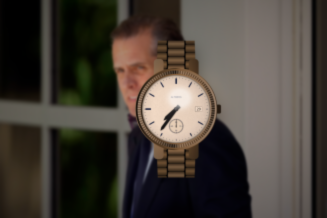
7:36
